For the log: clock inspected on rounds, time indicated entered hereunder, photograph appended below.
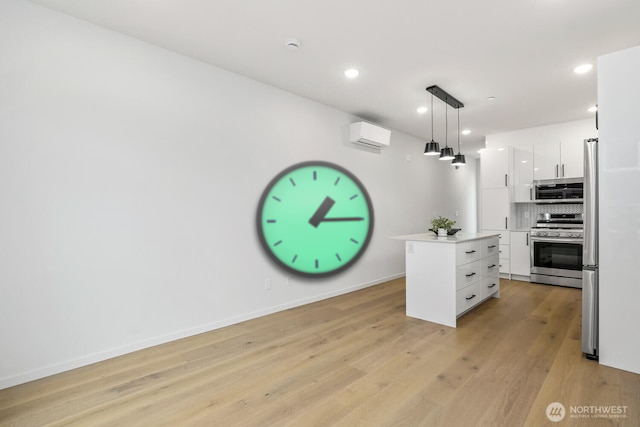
1:15
